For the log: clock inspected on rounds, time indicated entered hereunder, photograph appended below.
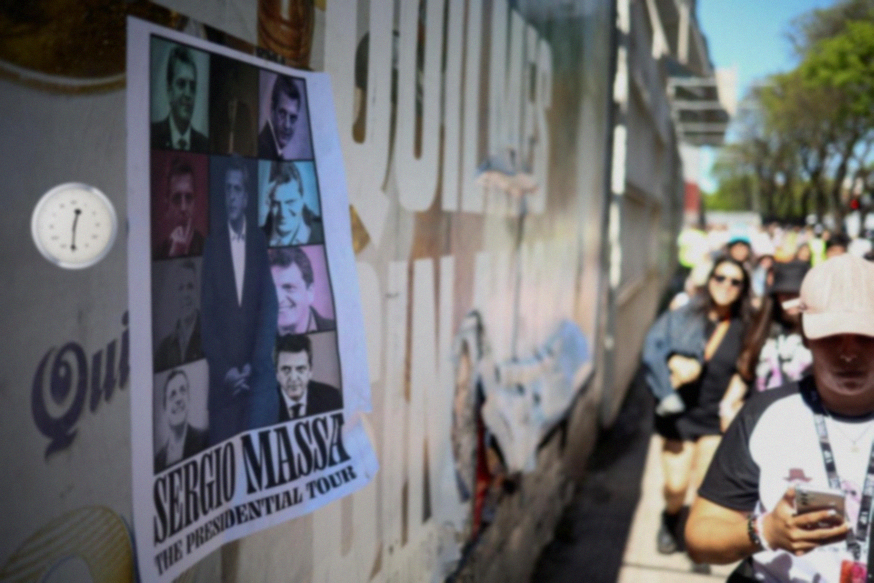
12:31
